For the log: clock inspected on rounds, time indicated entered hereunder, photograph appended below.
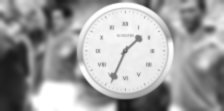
1:34
